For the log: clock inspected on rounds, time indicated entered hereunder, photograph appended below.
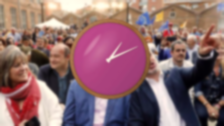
1:11
